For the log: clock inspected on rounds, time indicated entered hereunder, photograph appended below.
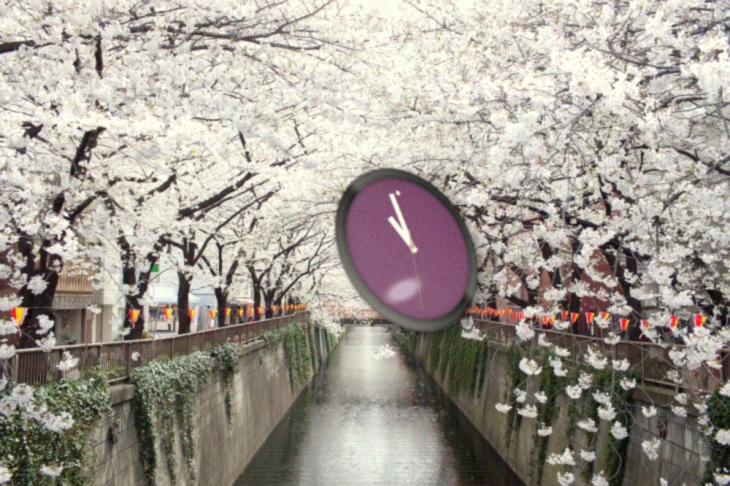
10:58:31
